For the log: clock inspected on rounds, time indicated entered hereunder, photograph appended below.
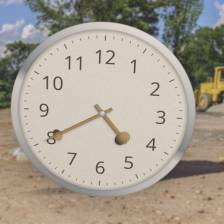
4:40
